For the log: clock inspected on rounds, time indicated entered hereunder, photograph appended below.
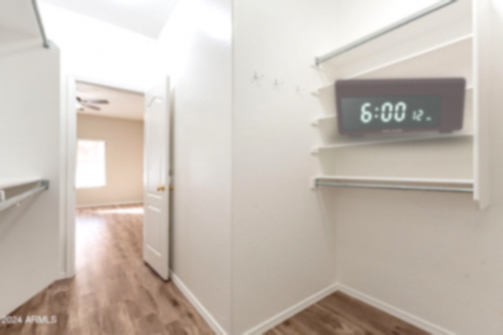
6:00
